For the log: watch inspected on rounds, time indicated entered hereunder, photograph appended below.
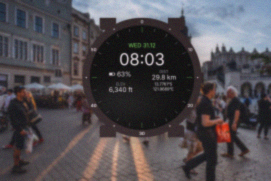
8:03
